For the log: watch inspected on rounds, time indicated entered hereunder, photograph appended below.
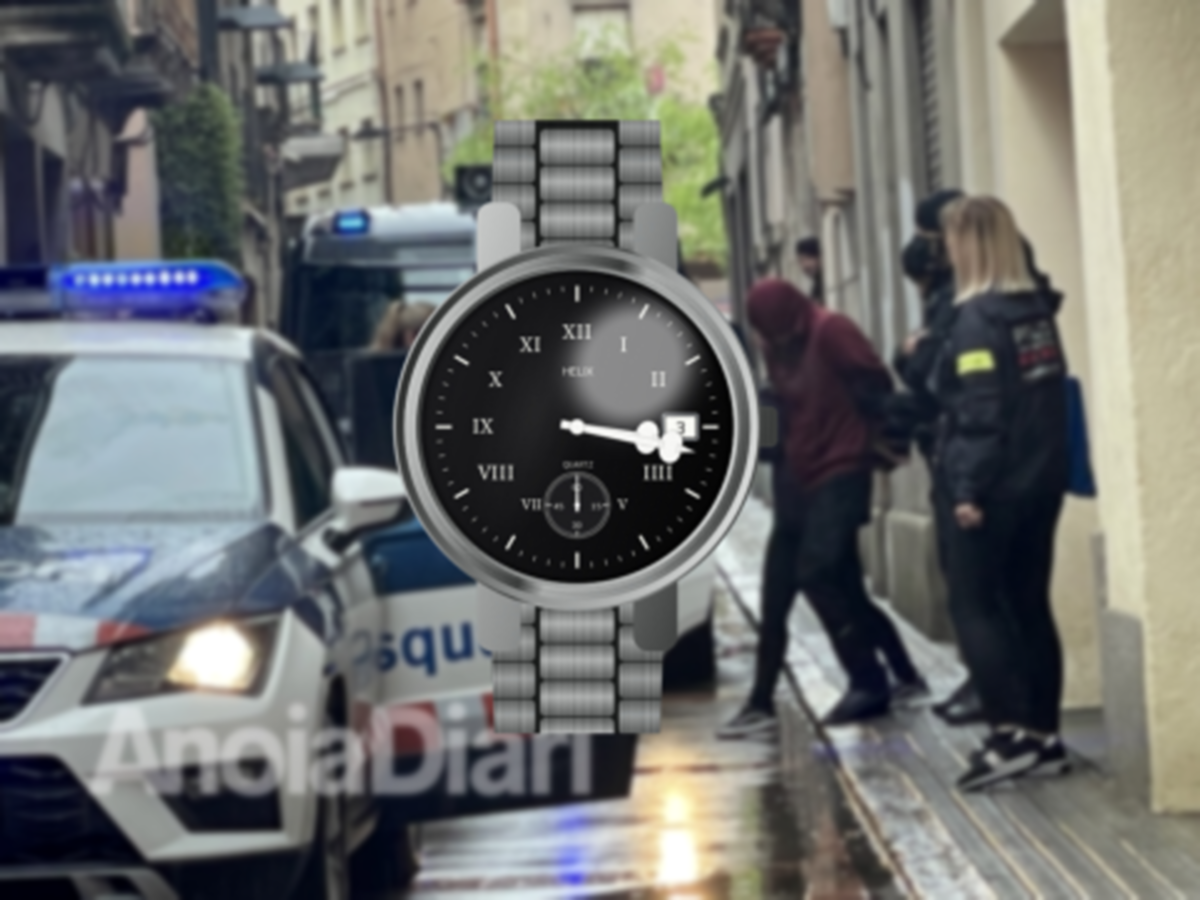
3:17
